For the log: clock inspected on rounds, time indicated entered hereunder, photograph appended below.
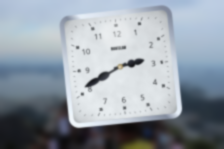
2:41
